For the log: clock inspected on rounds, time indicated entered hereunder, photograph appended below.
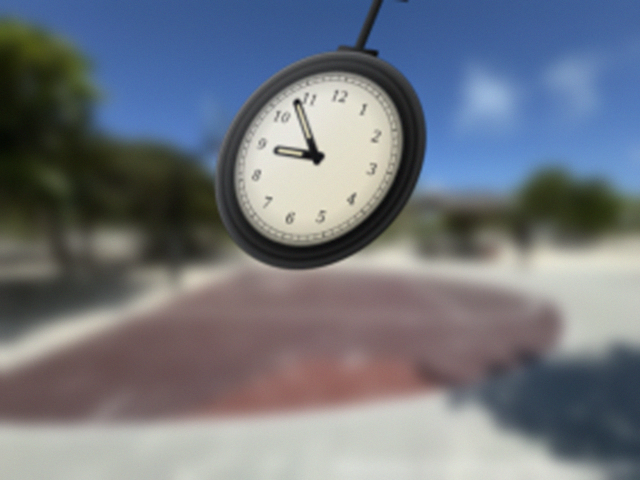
8:53
